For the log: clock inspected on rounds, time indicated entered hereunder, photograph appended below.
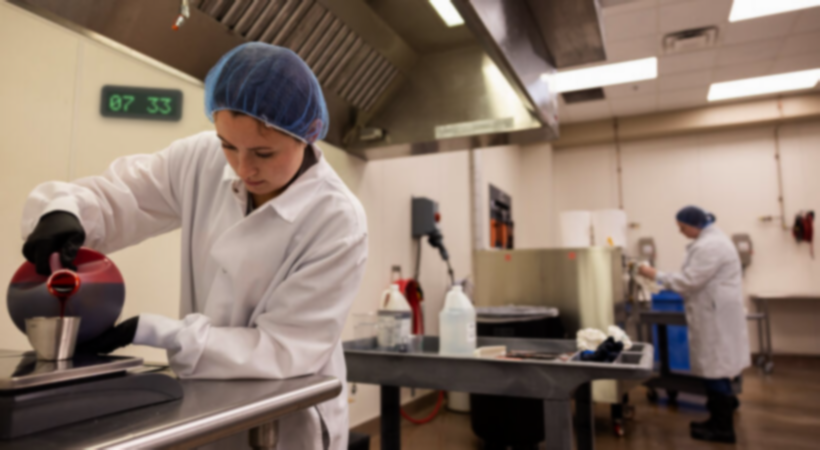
7:33
